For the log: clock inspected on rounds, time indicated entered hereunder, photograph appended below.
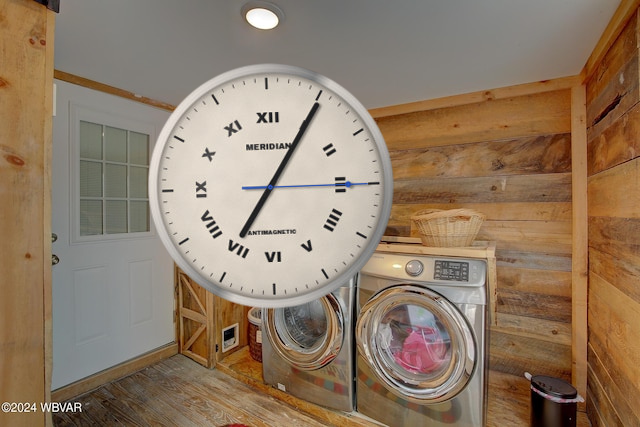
7:05:15
